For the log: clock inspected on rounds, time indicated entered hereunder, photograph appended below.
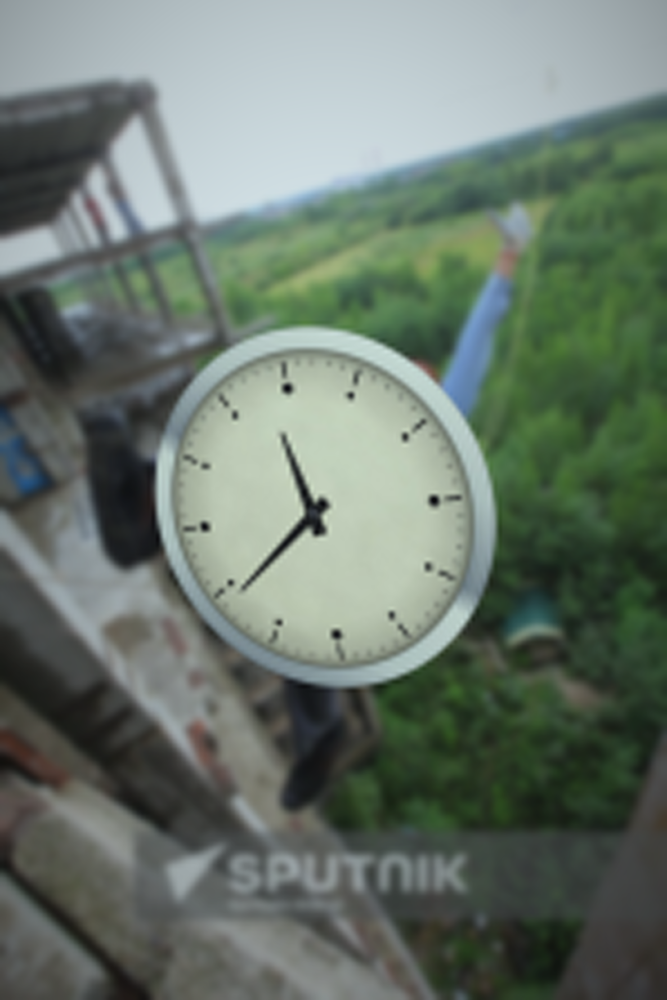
11:39
